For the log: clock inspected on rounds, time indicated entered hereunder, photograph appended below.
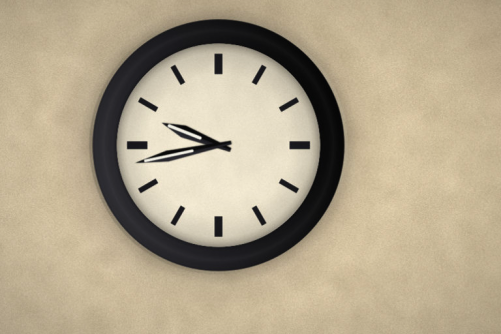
9:43
